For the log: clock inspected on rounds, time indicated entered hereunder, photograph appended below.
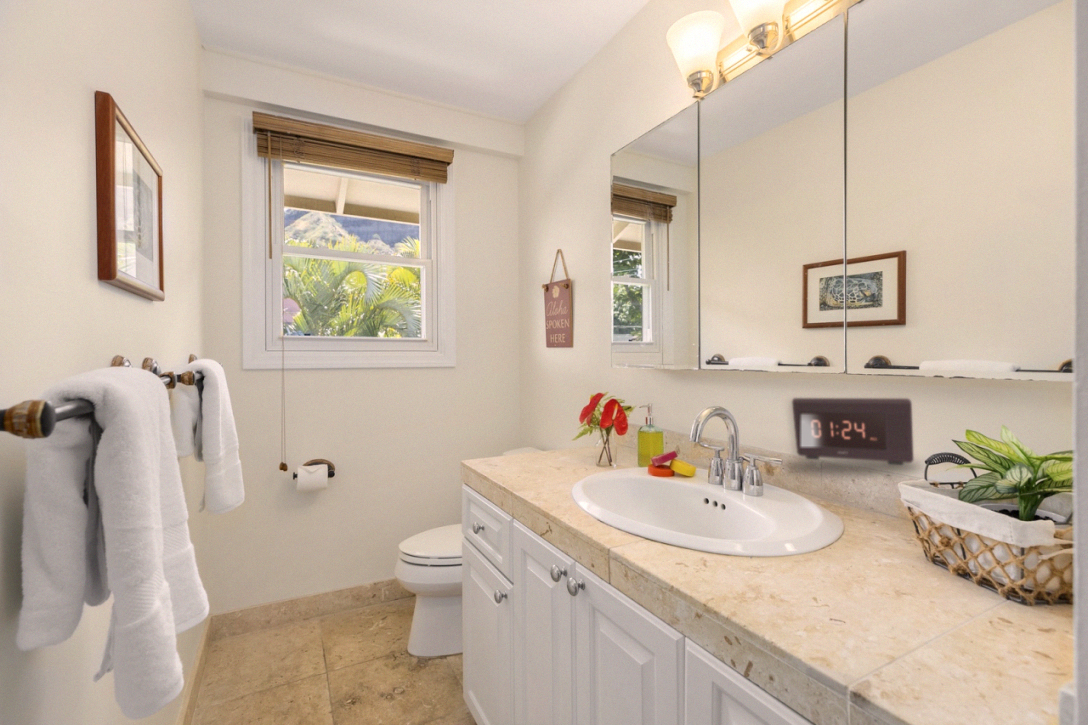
1:24
